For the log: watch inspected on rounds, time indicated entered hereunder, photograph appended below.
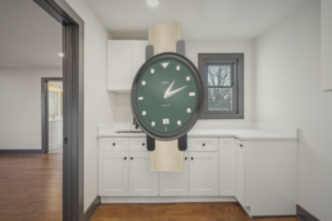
1:12
